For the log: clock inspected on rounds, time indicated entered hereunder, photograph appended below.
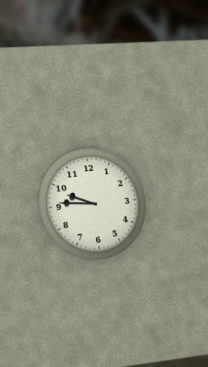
9:46
